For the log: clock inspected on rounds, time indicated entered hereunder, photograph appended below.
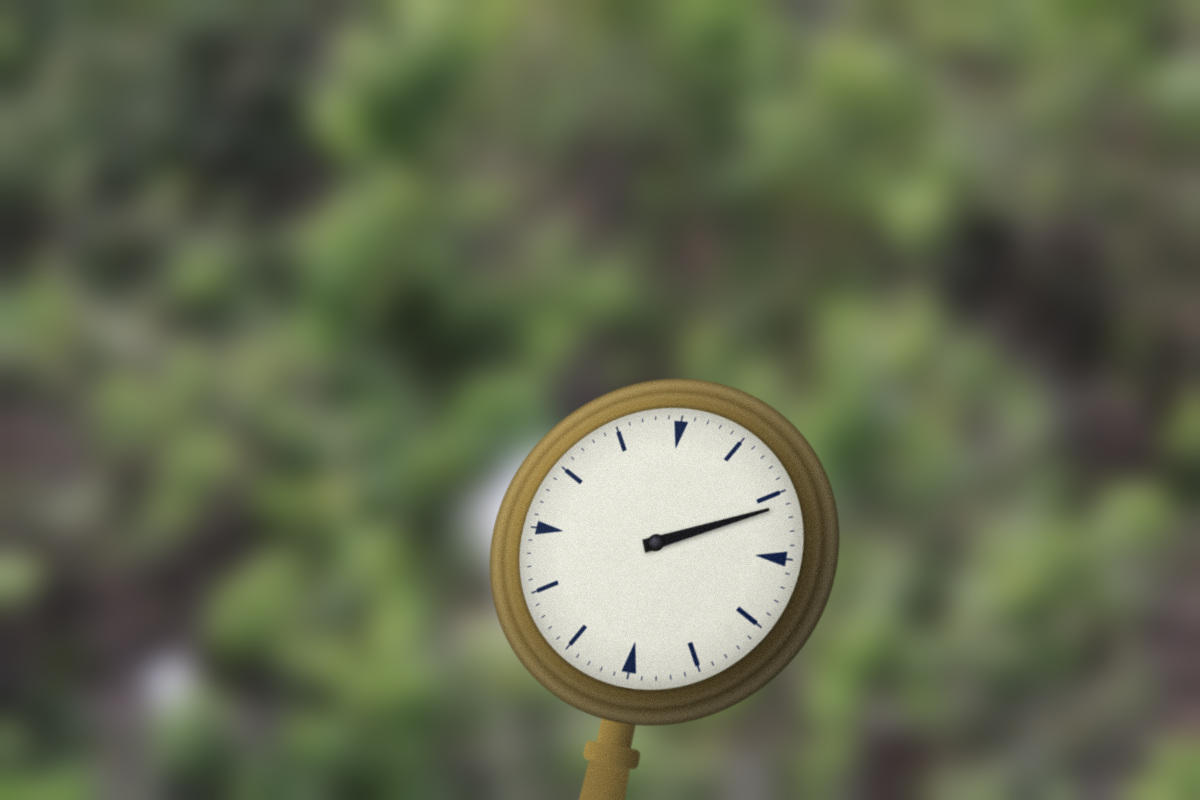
2:11
